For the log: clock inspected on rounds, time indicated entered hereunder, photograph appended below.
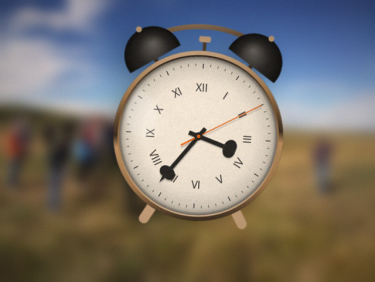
3:36:10
